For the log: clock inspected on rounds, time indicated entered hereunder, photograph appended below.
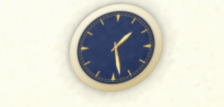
1:28
